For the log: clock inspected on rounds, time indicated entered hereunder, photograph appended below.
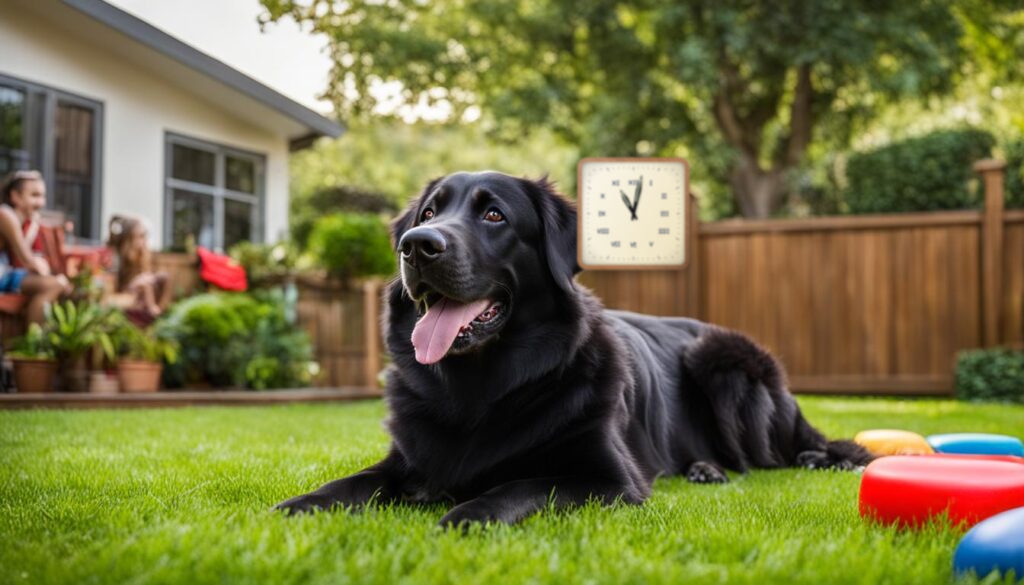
11:02
